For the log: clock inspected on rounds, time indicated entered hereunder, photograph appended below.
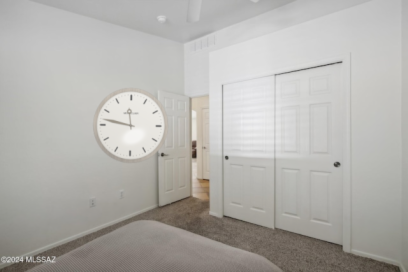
11:47
